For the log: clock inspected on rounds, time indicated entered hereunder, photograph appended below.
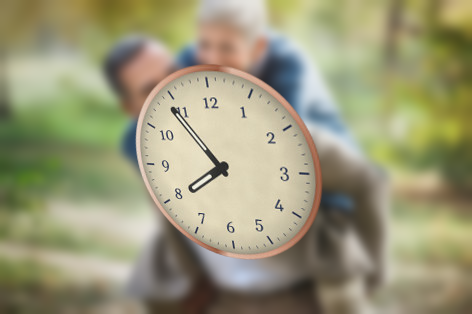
7:54
